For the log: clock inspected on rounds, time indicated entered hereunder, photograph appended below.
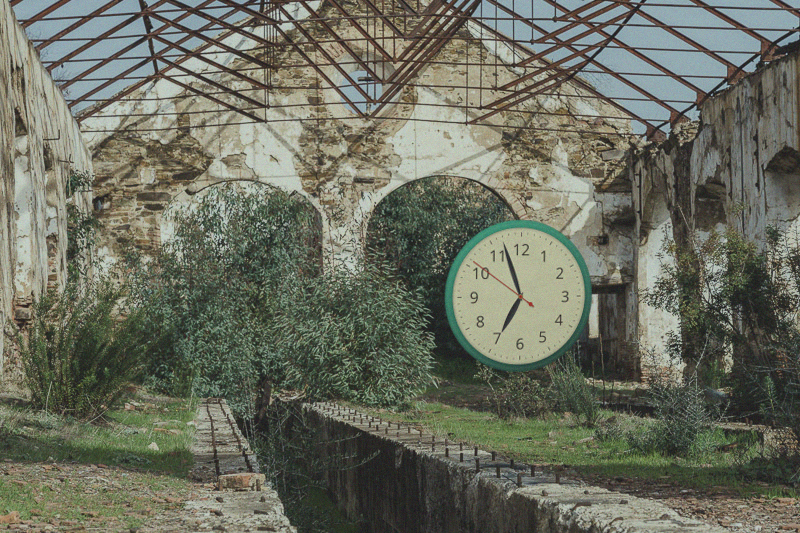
6:56:51
